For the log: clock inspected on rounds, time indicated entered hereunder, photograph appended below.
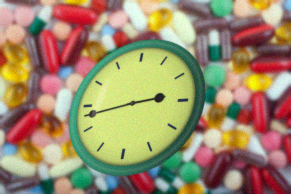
2:43
